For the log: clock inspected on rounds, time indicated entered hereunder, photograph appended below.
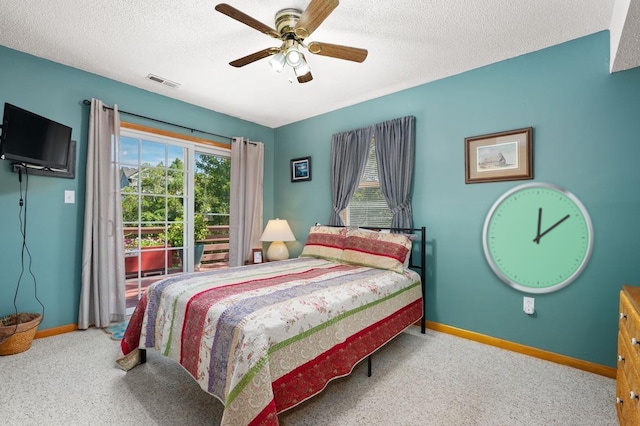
12:09
